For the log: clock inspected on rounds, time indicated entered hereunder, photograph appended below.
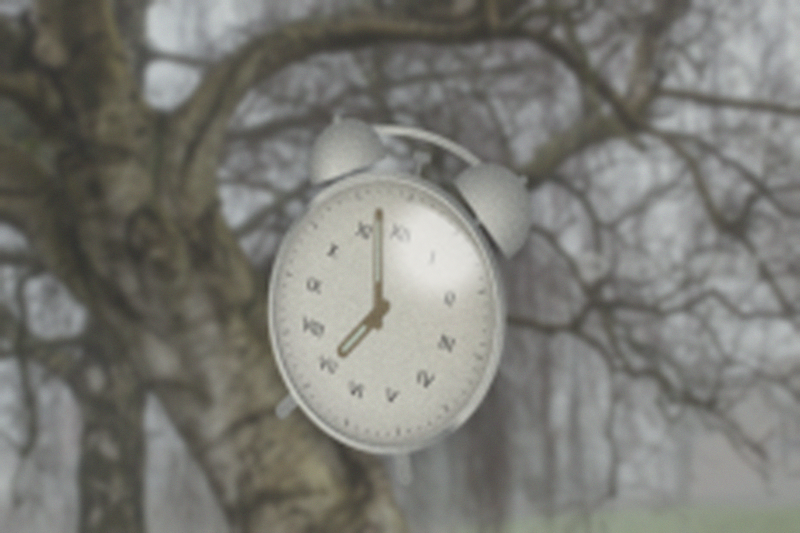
6:57
